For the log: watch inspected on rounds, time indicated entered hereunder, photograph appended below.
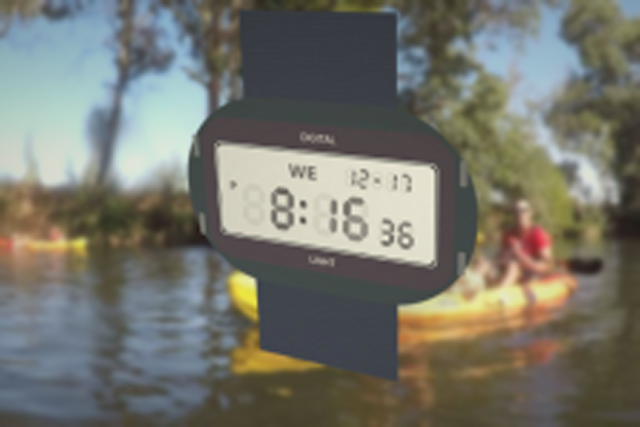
8:16:36
